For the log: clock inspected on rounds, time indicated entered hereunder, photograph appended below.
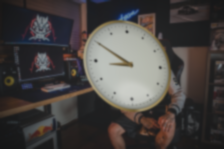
8:50
